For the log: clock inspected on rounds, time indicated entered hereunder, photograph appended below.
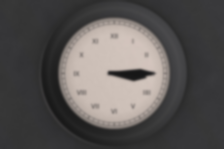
3:15
